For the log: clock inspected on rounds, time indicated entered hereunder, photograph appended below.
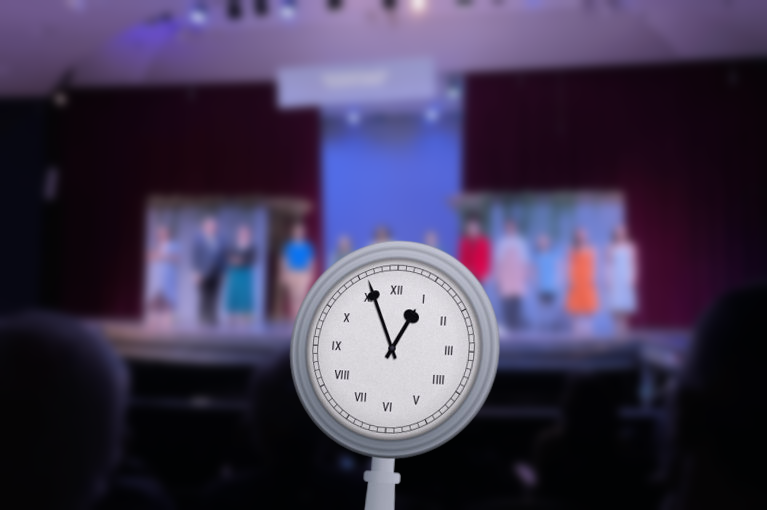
12:56
